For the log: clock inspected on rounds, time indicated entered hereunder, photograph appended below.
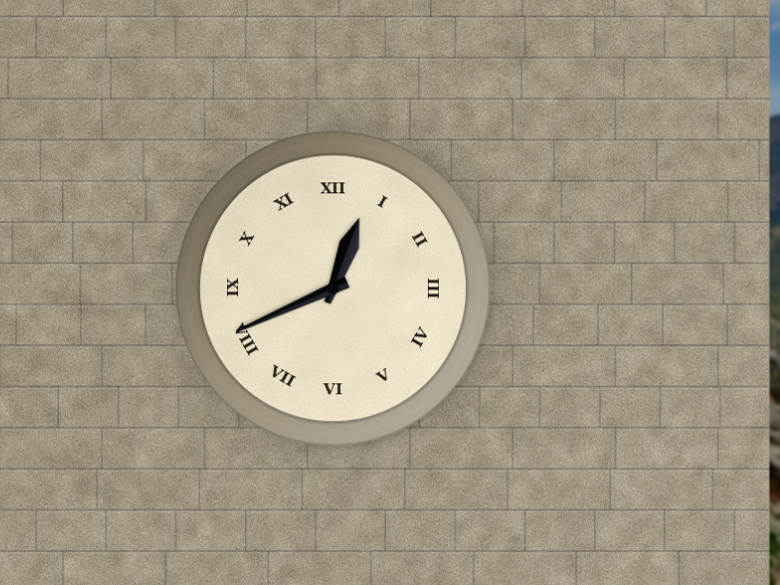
12:41
